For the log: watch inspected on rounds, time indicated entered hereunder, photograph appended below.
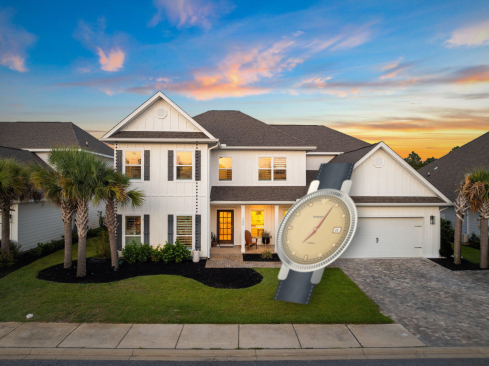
7:04
